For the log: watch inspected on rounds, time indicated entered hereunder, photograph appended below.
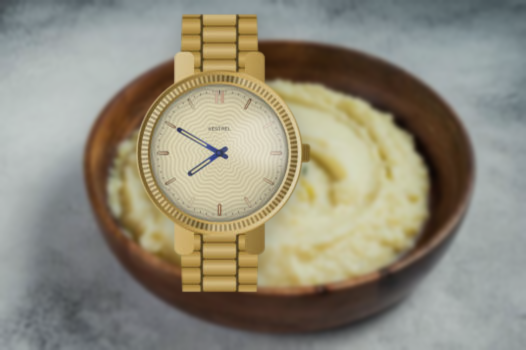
7:50
